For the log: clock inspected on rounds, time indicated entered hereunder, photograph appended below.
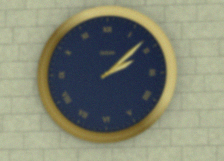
2:08
